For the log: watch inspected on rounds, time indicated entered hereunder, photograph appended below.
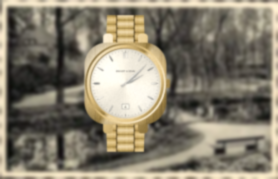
2:08
